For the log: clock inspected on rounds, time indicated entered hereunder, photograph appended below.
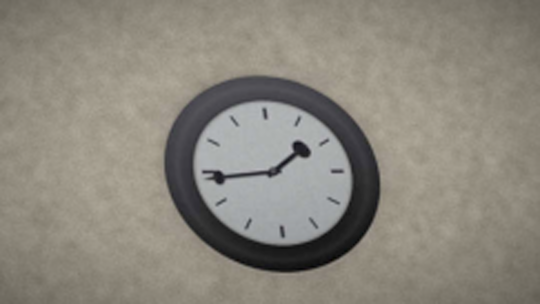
1:44
